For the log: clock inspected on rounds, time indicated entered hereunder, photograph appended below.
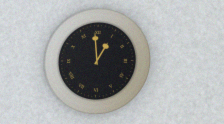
12:59
